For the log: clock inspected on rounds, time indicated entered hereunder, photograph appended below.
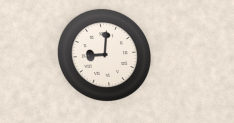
9:02
